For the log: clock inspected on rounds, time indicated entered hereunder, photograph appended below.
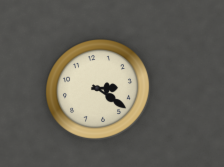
3:23
